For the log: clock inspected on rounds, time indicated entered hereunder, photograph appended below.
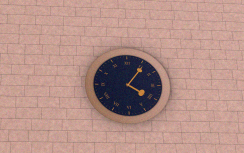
4:06
